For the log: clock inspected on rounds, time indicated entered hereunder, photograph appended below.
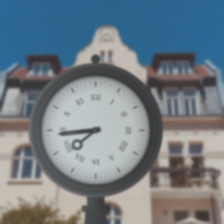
7:44
